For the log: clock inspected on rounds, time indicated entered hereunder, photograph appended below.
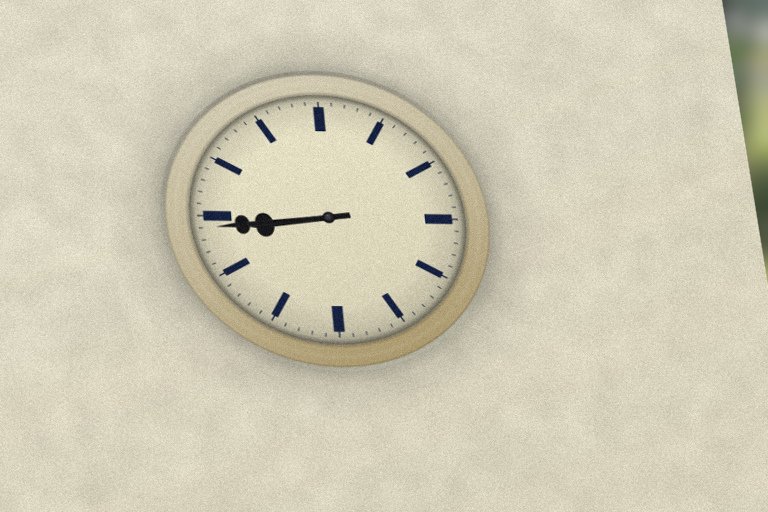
8:44
